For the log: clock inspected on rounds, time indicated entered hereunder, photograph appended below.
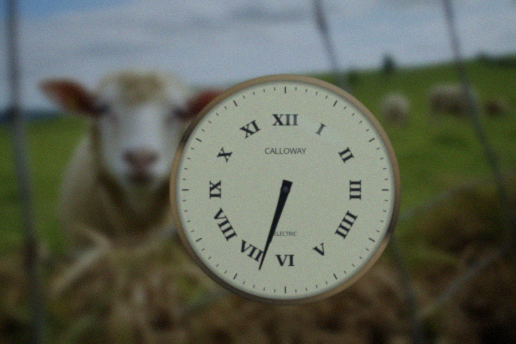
6:33
